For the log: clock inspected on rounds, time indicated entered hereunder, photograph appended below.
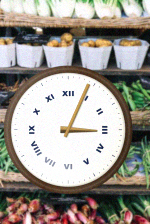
3:04
